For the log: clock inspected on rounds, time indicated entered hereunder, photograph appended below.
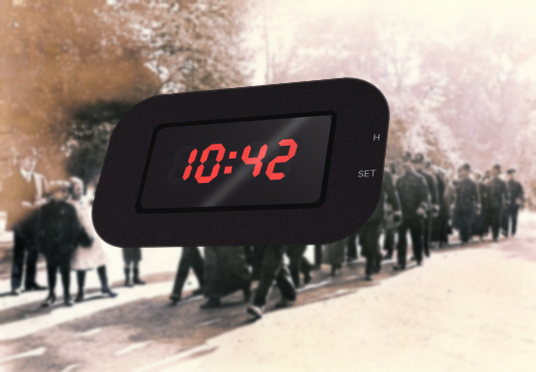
10:42
